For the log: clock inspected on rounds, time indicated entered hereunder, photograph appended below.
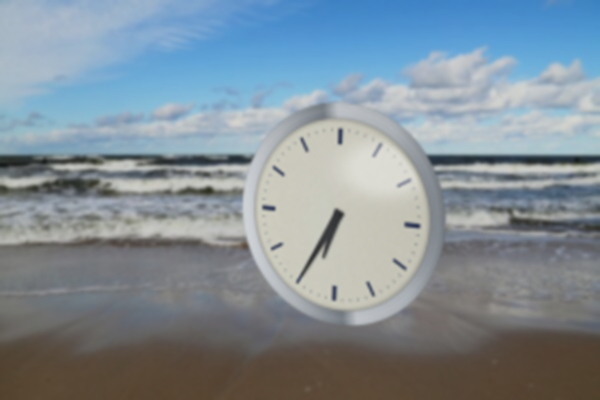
6:35
